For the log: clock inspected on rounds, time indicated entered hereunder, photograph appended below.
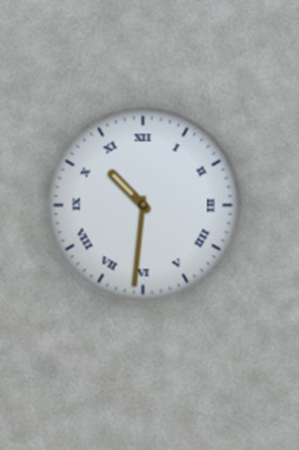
10:31
